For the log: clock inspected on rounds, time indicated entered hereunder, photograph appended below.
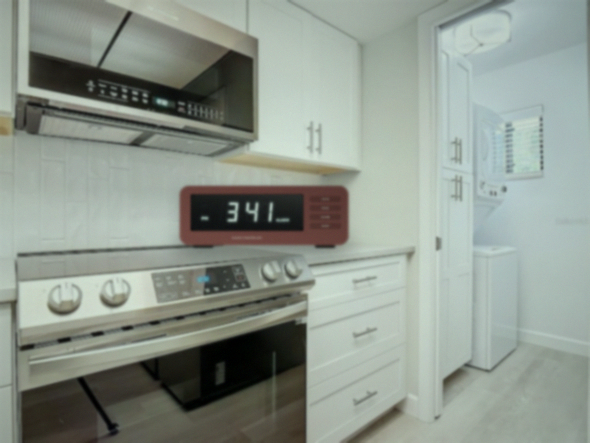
3:41
